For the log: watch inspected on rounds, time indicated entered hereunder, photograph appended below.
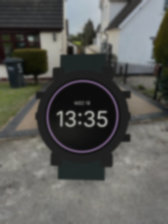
13:35
